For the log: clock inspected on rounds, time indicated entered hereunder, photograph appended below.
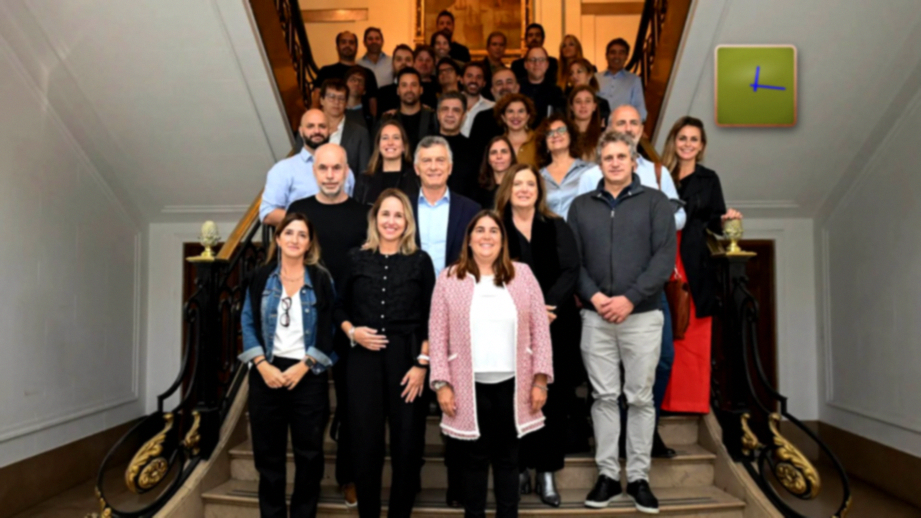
12:16
